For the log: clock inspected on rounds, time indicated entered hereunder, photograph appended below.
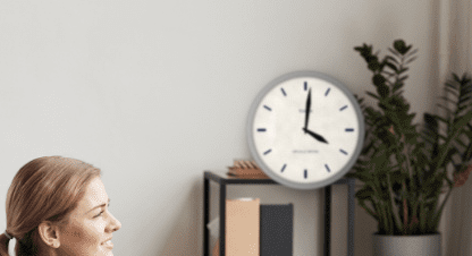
4:01
